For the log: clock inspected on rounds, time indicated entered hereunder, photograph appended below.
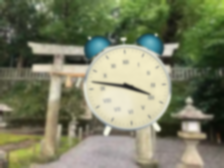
3:47
